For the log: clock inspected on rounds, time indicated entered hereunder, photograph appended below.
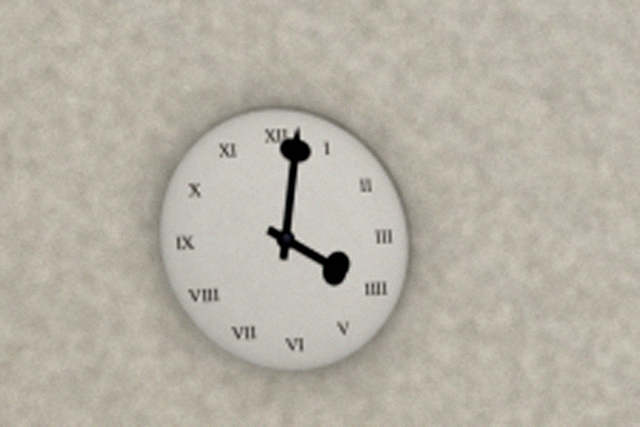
4:02
